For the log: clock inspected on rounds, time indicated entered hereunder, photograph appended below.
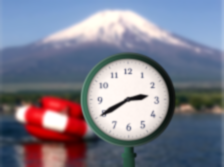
2:40
